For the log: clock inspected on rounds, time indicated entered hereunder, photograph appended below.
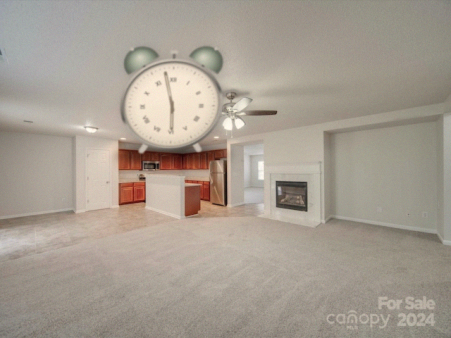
5:58
